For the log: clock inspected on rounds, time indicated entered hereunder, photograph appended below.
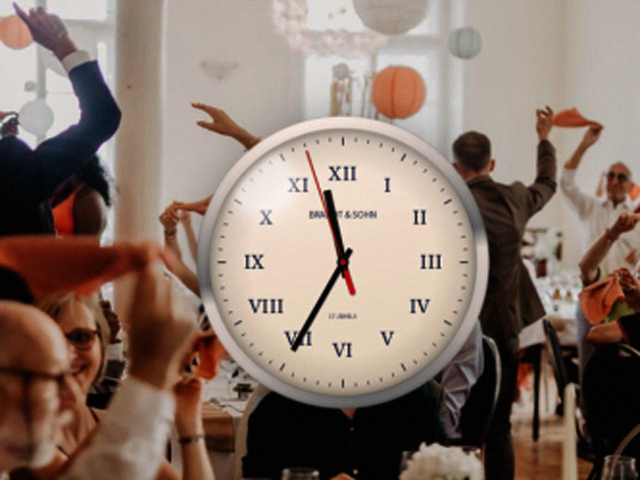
11:34:57
